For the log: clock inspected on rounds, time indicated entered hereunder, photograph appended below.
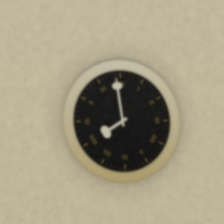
7:59
